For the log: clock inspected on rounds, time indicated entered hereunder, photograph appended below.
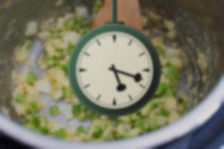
5:18
